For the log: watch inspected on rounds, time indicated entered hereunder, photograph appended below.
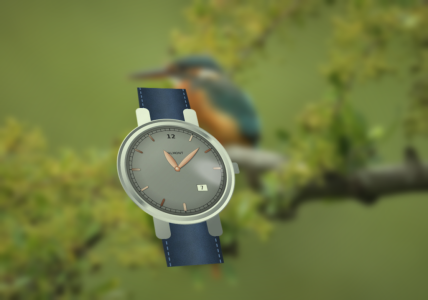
11:08
